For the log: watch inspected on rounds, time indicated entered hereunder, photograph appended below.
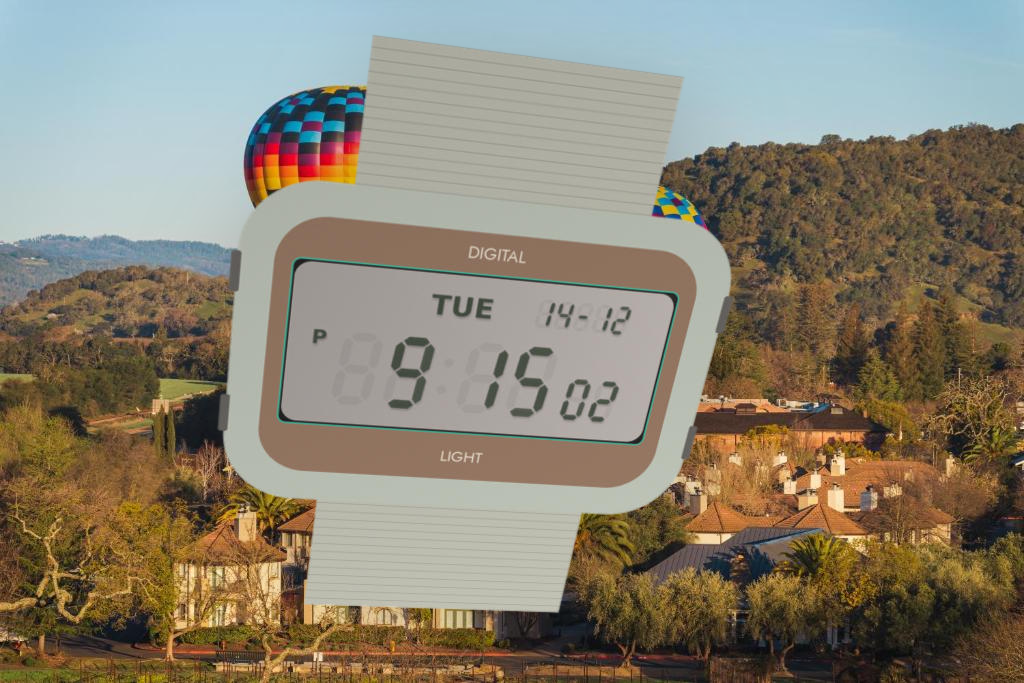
9:15:02
